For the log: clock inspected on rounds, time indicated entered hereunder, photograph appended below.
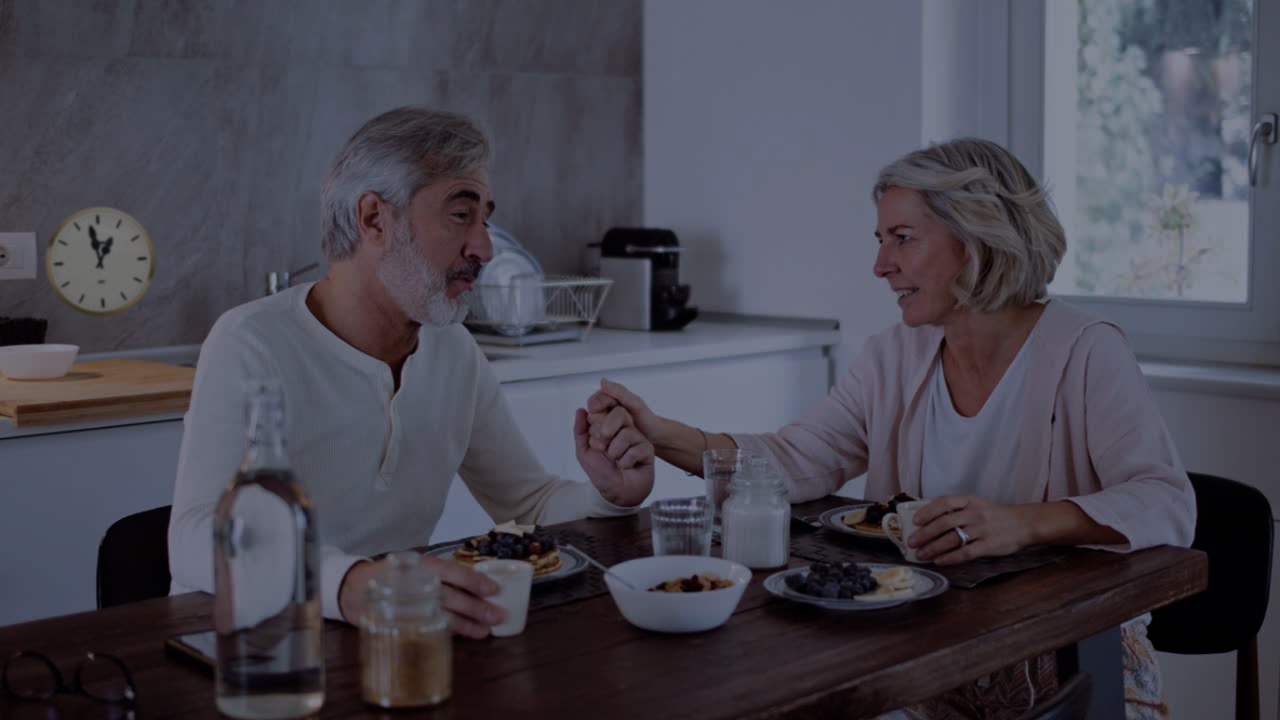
12:58
